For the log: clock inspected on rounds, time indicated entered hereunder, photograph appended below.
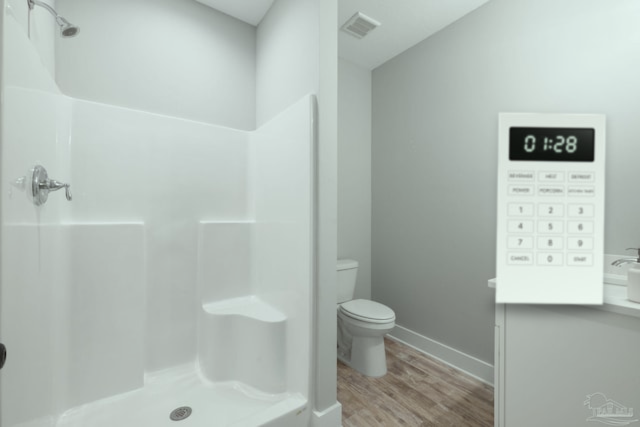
1:28
